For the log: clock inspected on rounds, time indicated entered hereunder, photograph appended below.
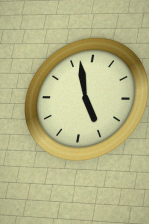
4:57
